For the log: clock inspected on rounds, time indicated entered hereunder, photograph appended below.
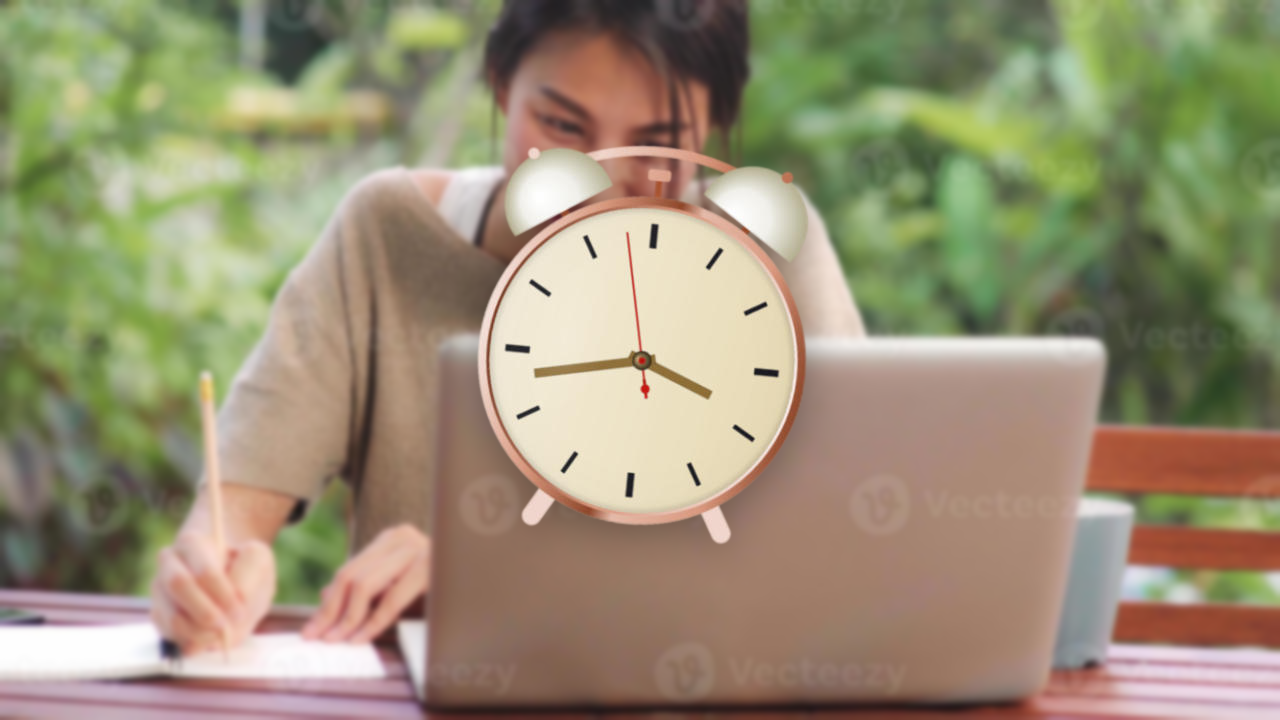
3:42:58
